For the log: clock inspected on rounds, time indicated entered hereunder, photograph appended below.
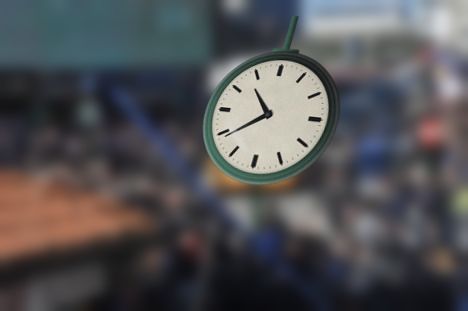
10:39
